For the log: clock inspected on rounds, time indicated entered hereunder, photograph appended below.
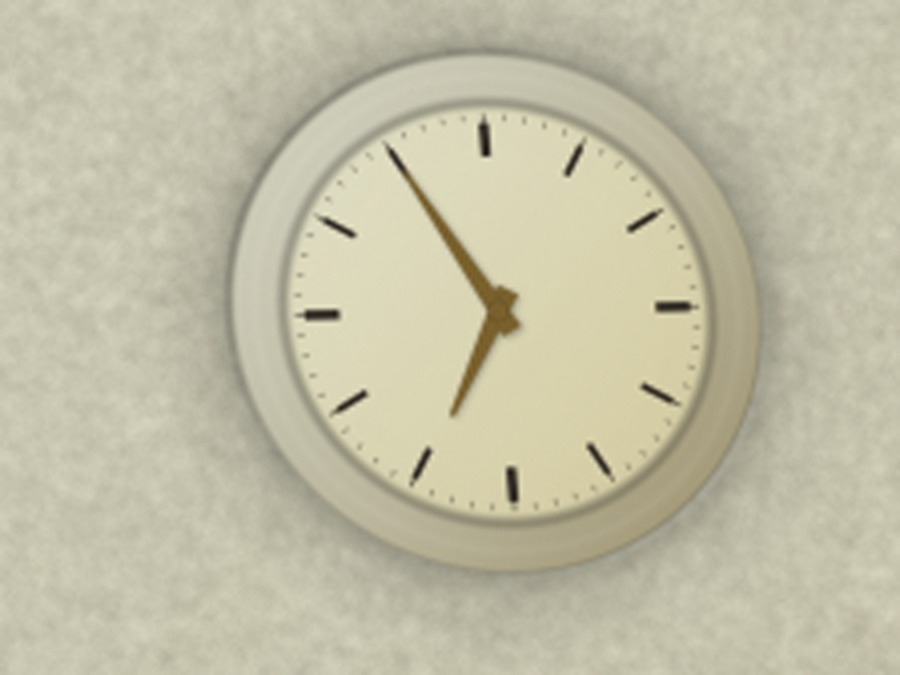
6:55
